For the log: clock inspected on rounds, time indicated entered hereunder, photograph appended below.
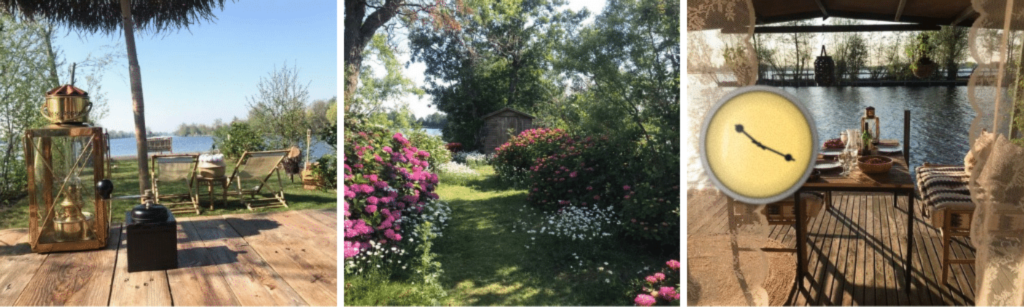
10:19
